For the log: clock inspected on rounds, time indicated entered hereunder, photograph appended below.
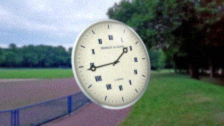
1:44
